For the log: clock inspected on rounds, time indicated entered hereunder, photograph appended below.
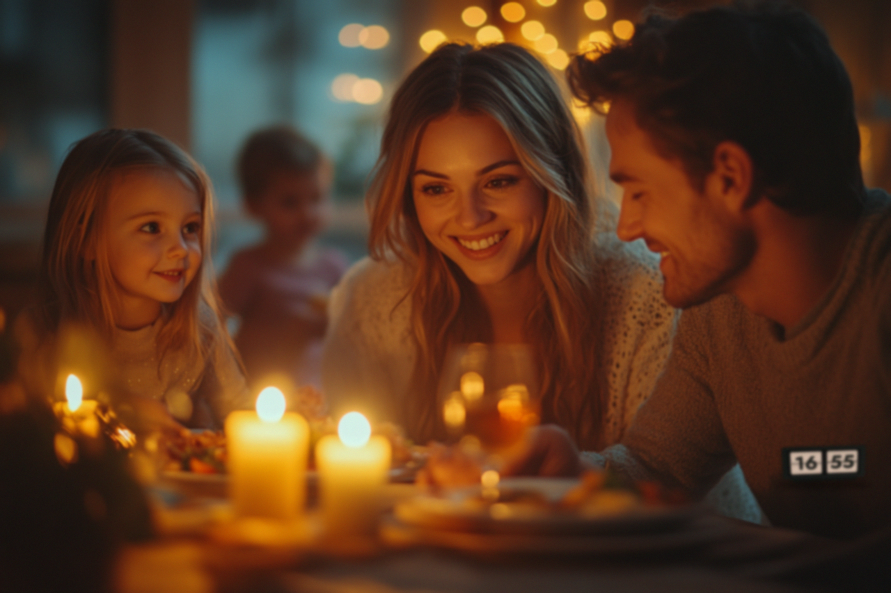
16:55
